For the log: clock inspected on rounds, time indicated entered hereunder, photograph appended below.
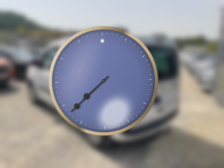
7:38
